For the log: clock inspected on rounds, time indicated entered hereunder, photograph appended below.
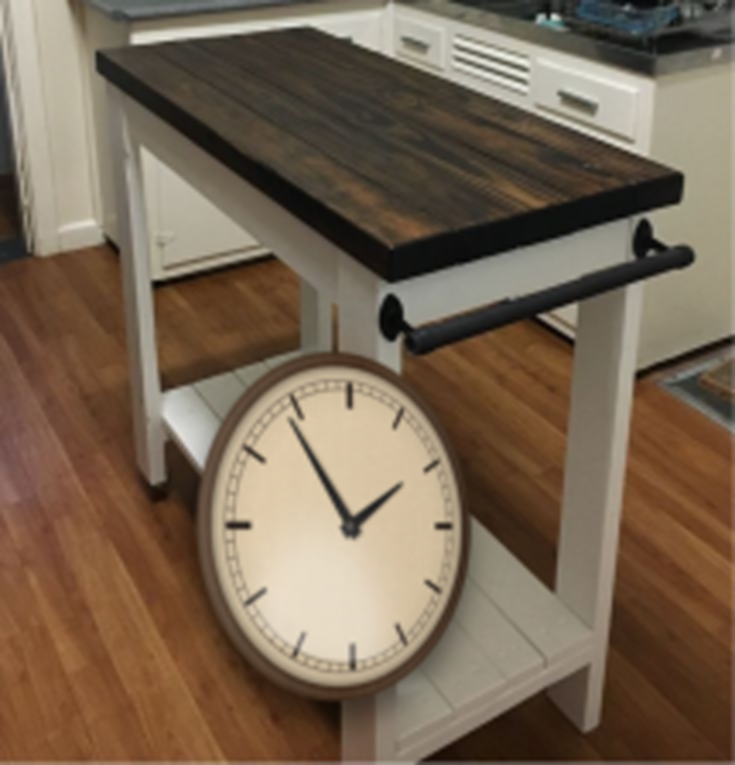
1:54
